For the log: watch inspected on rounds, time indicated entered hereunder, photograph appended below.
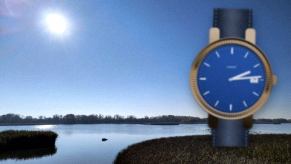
2:14
